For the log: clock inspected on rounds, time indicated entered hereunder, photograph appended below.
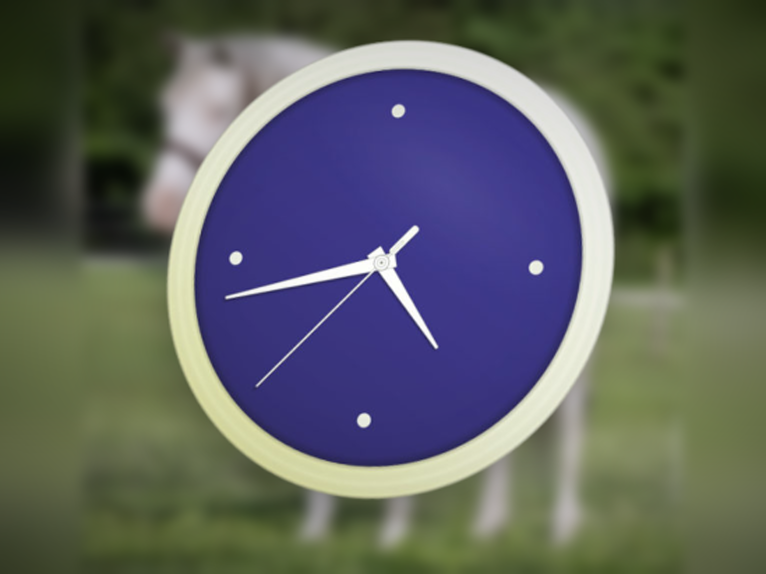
4:42:37
